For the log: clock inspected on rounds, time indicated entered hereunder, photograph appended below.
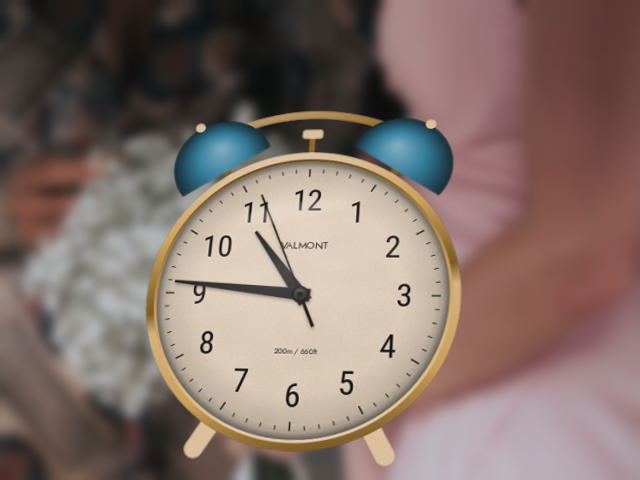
10:45:56
